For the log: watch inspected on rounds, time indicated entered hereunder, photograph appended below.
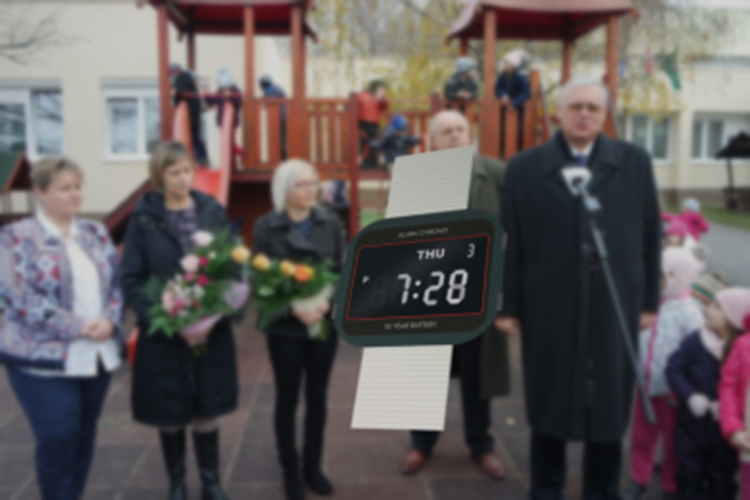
7:28
